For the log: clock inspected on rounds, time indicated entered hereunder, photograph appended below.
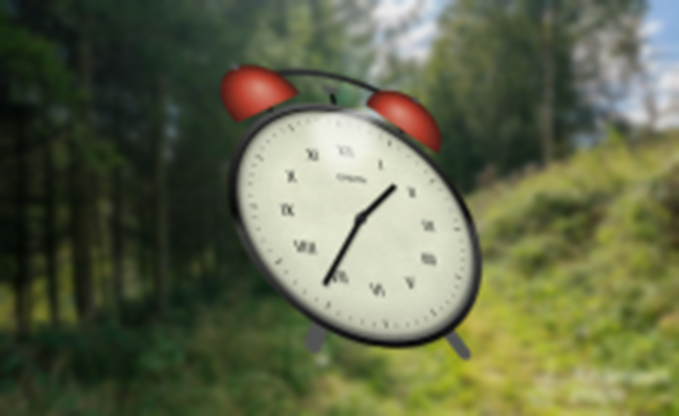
1:36
